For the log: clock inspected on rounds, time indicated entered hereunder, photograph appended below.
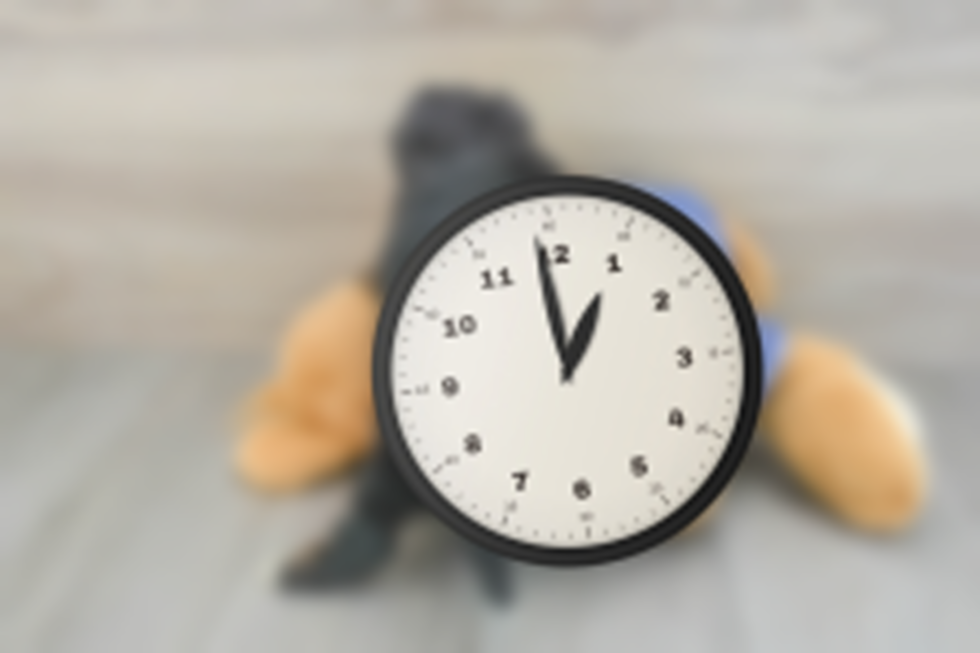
12:59
